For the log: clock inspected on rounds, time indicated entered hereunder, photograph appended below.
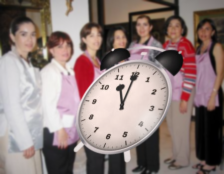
11:00
